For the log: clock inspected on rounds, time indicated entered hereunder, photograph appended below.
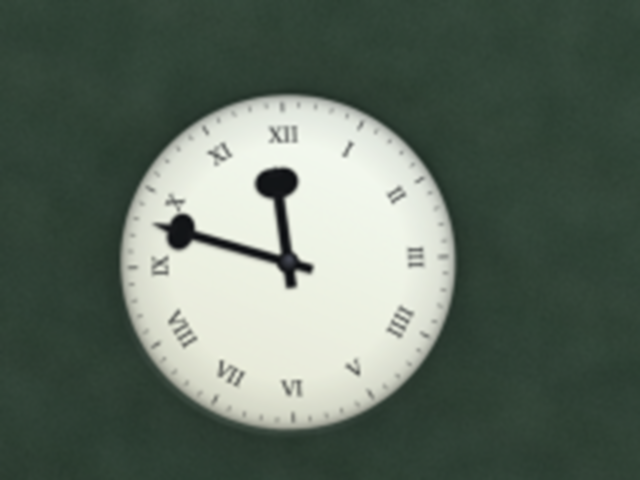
11:48
